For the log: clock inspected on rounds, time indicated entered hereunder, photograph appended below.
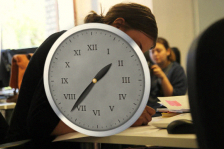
1:37
